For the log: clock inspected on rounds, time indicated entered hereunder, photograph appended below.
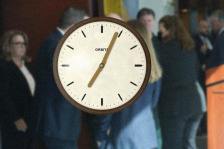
7:04
